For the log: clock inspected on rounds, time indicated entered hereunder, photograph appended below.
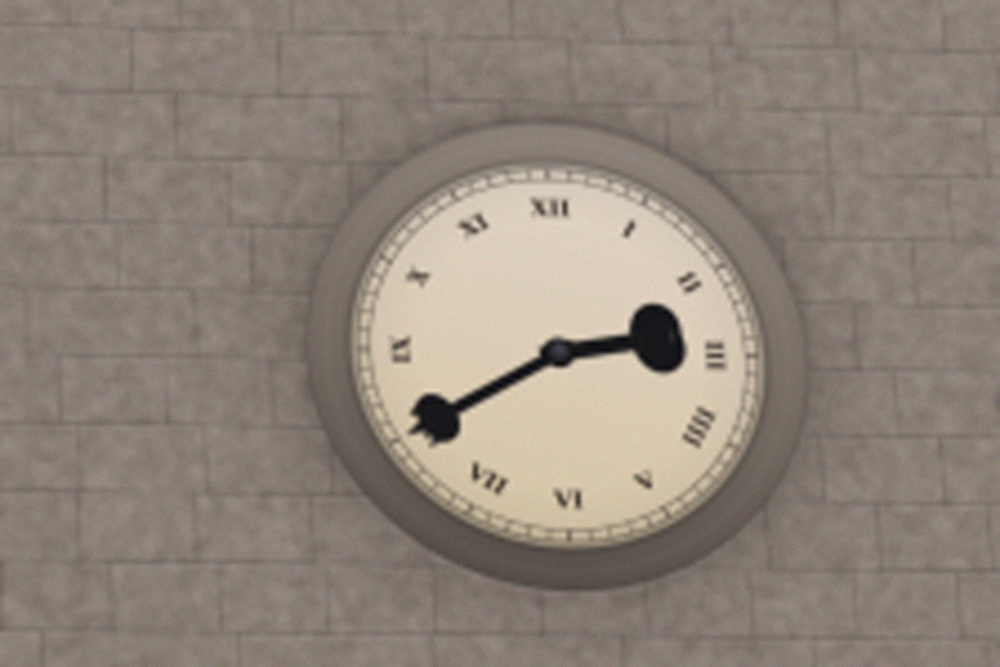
2:40
